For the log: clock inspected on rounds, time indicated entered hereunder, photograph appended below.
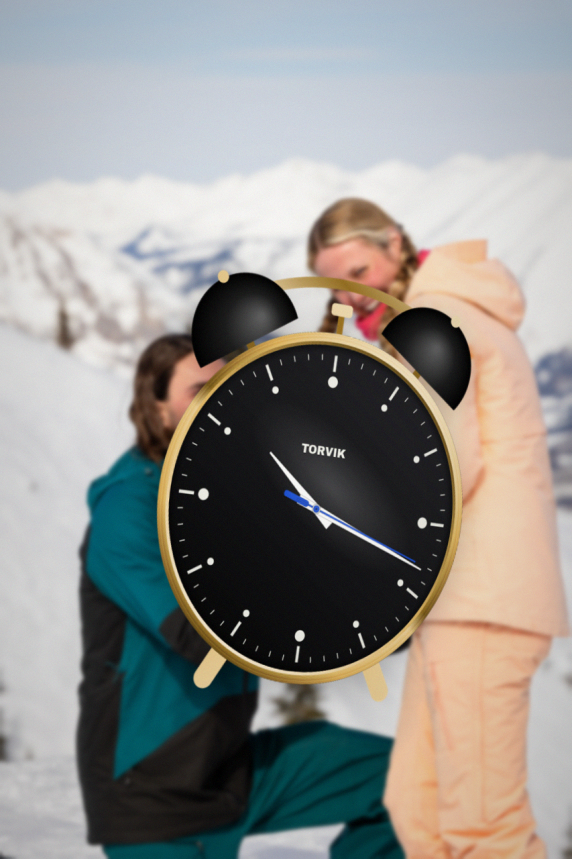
10:18:18
